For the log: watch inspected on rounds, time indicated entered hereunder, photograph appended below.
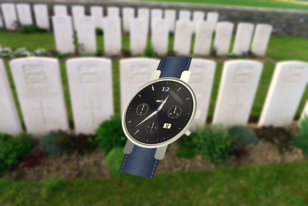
12:37
